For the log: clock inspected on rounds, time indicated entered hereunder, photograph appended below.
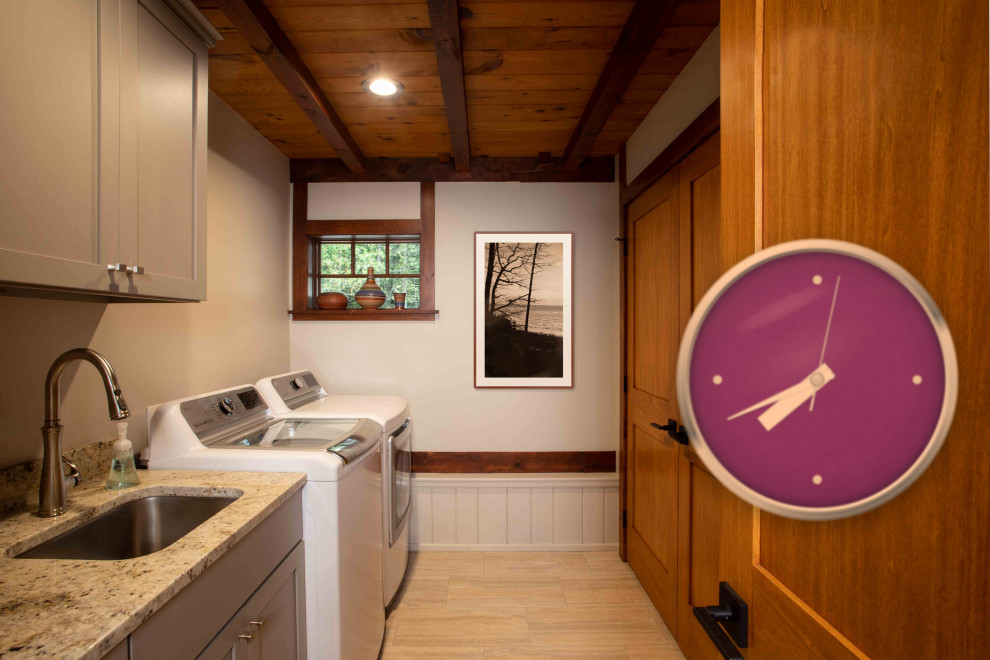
7:41:02
